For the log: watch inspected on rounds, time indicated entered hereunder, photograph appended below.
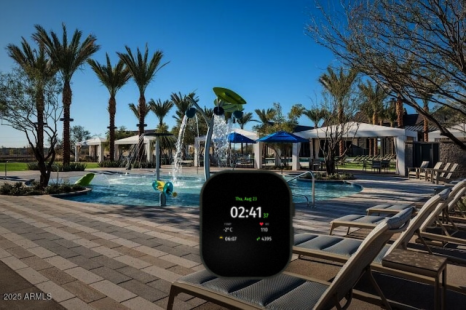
2:41
